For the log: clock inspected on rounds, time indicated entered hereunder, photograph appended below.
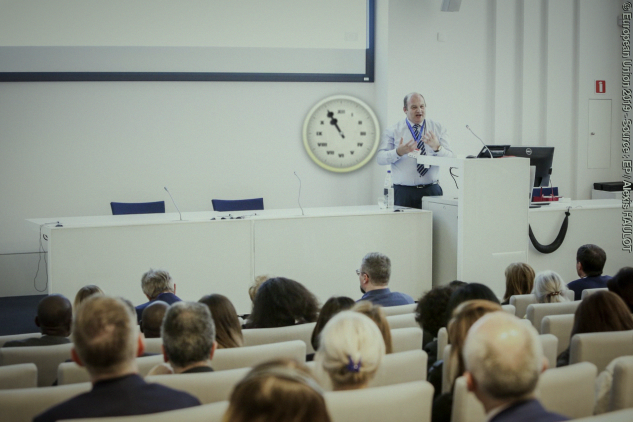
10:55
